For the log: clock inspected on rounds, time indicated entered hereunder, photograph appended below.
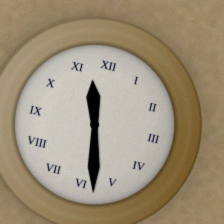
11:28
